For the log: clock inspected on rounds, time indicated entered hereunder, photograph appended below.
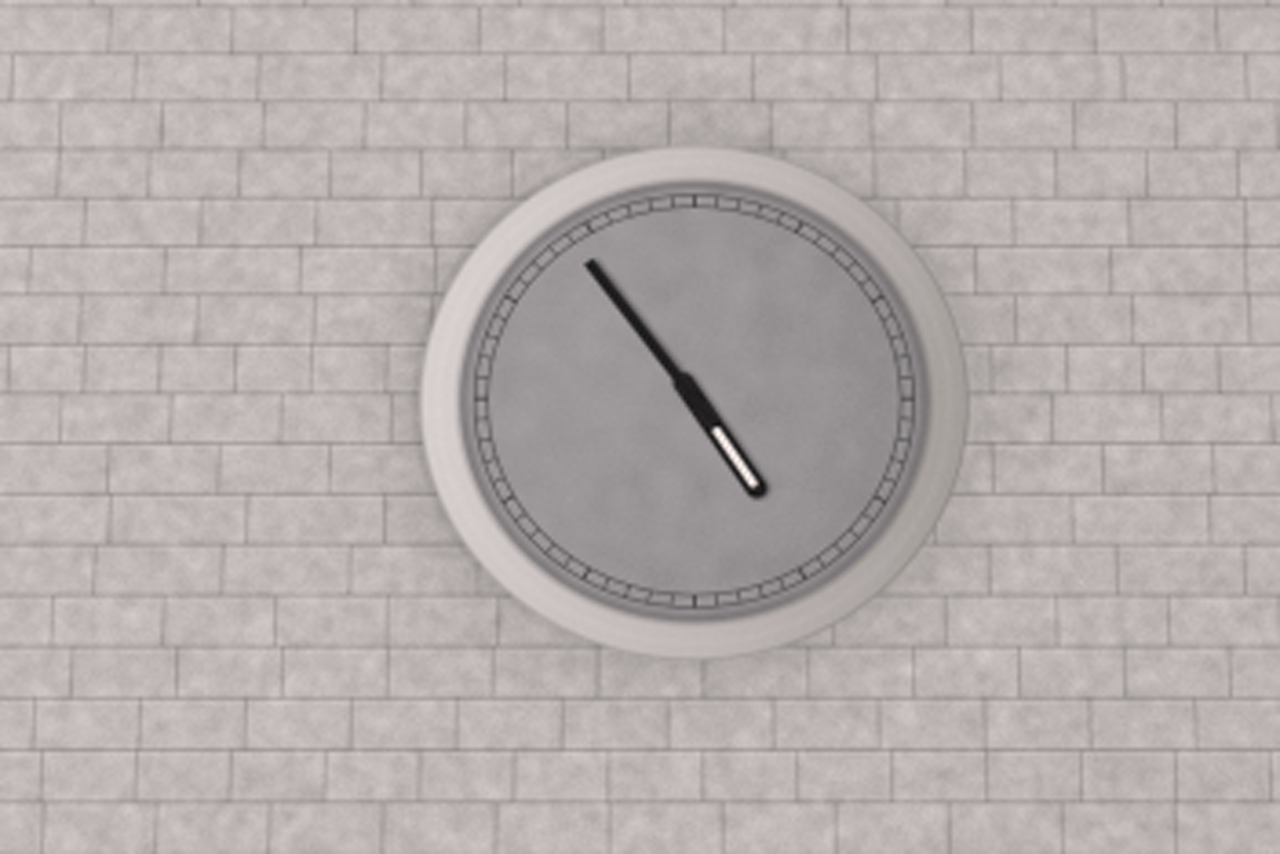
4:54
